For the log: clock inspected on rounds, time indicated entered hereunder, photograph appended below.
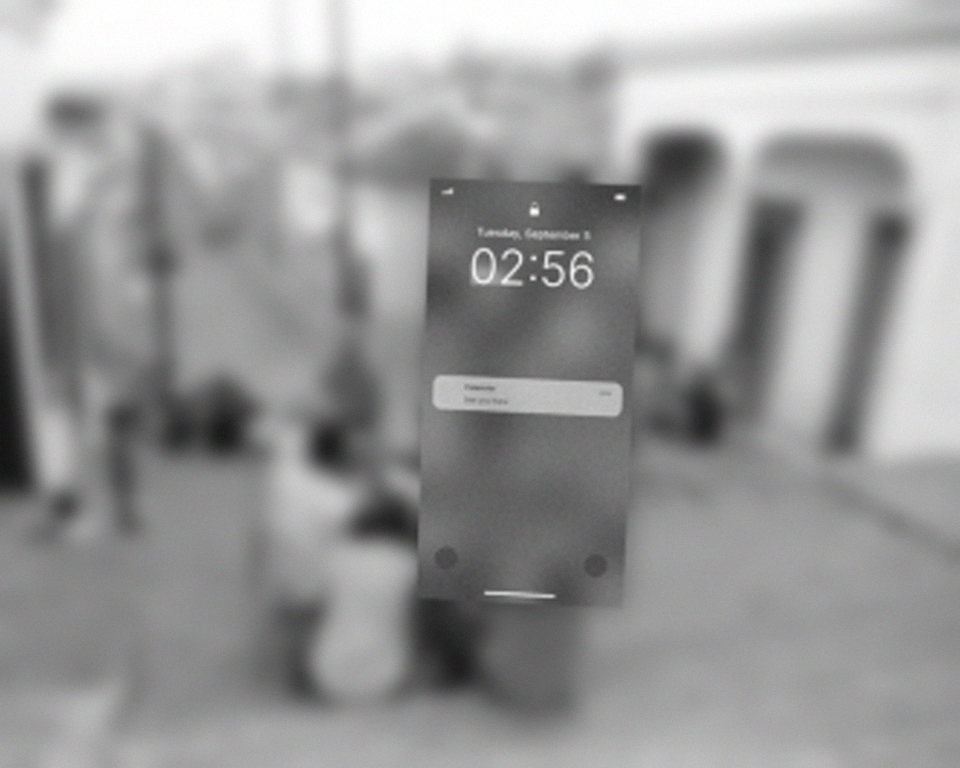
2:56
